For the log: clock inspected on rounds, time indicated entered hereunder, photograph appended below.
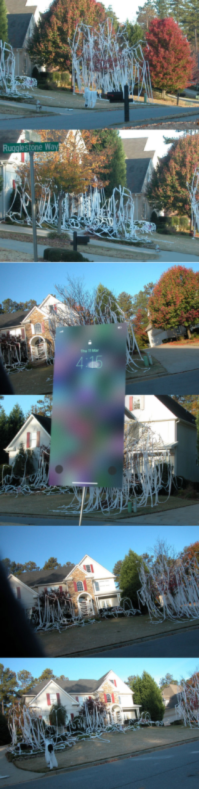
4:15
